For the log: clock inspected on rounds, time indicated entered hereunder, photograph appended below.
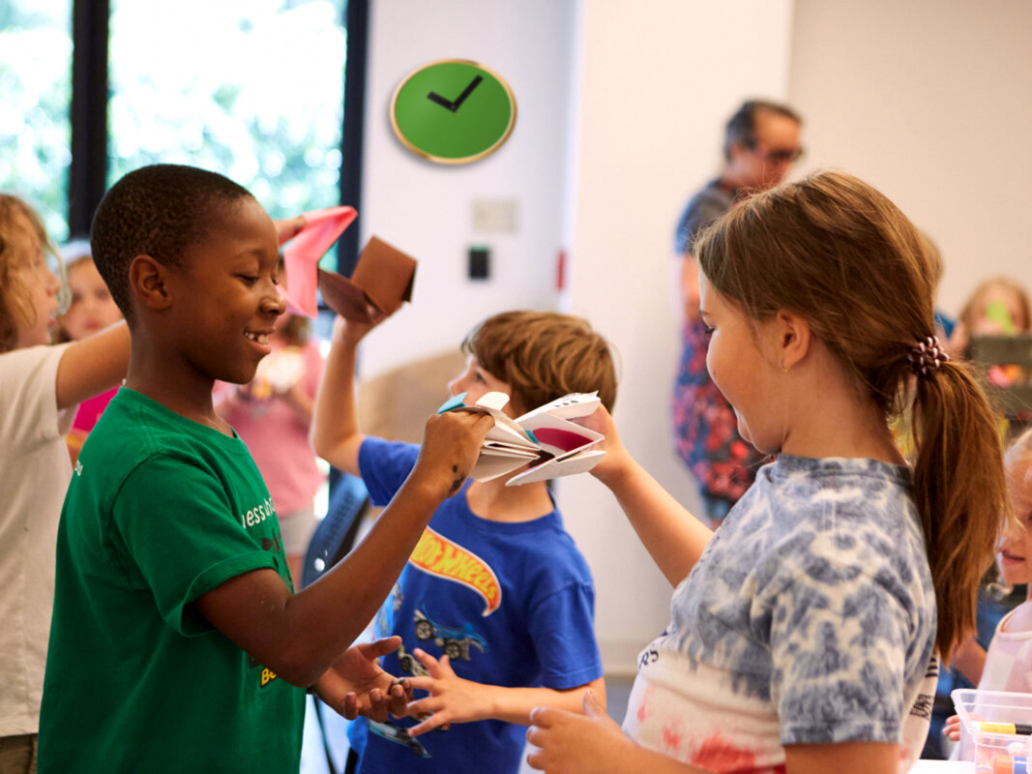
10:06
